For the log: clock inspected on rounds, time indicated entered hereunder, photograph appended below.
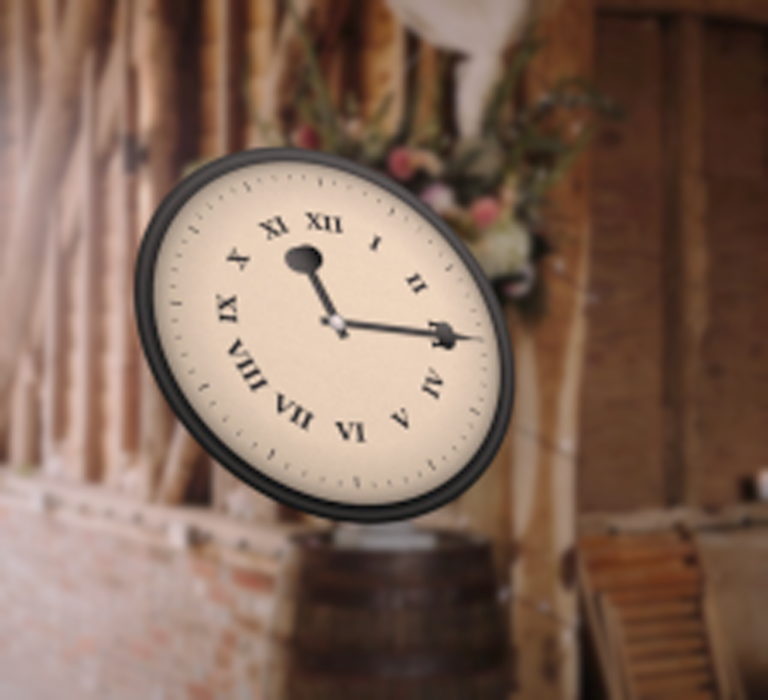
11:15
